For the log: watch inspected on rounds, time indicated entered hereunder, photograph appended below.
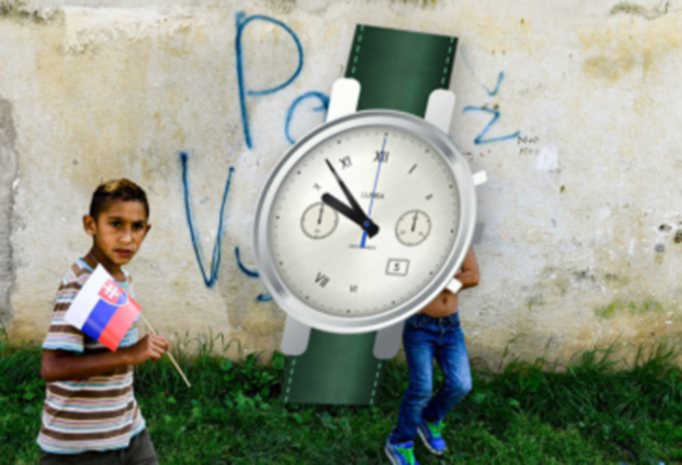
9:53
